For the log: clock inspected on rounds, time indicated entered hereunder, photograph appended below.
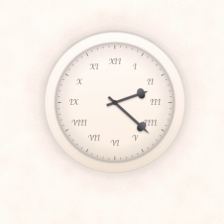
2:22
